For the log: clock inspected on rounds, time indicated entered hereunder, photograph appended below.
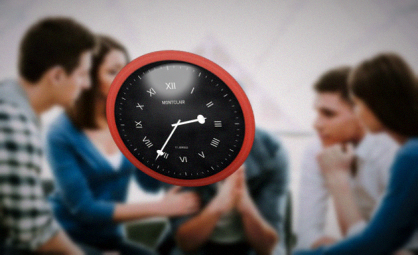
2:36
